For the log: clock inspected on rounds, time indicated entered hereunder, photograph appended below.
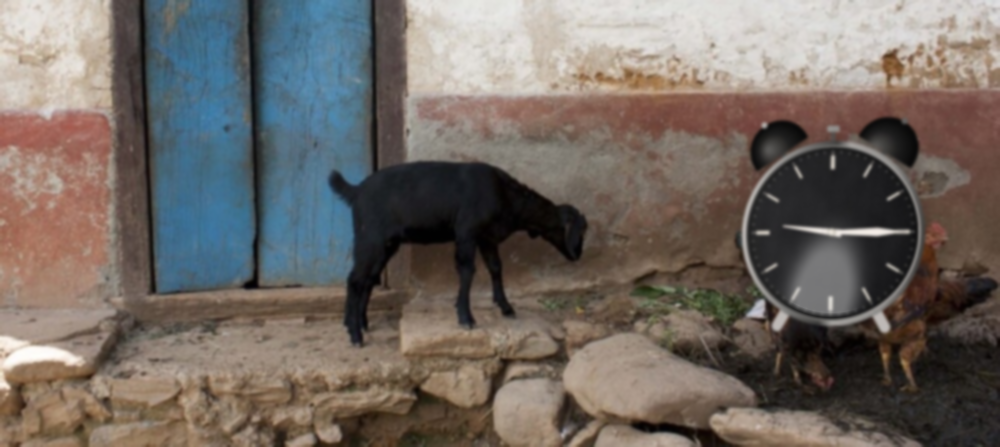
9:15
